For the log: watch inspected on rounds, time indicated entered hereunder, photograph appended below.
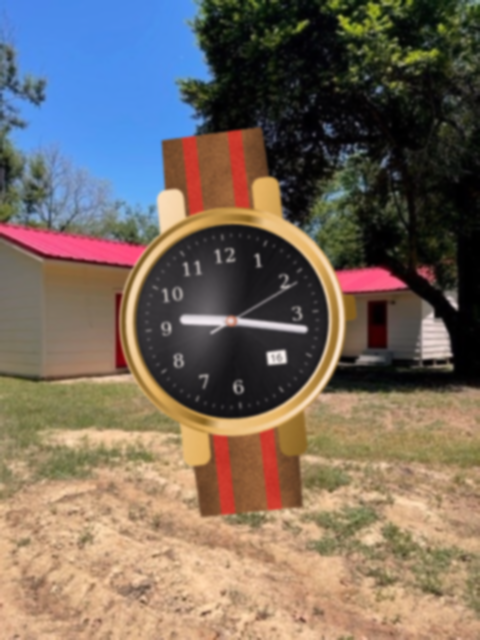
9:17:11
